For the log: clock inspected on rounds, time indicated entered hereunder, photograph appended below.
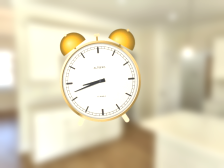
8:42
